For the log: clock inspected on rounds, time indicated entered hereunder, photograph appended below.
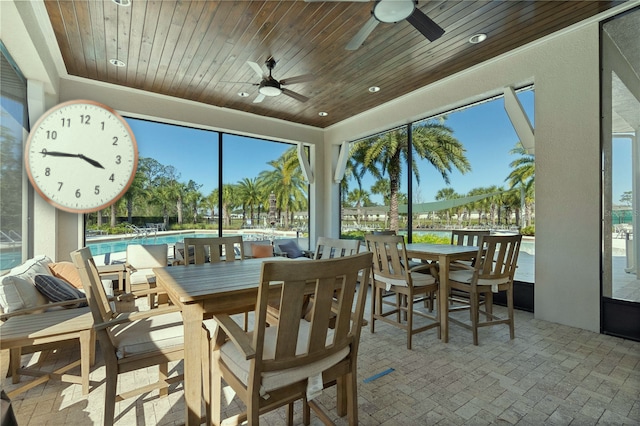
3:45
